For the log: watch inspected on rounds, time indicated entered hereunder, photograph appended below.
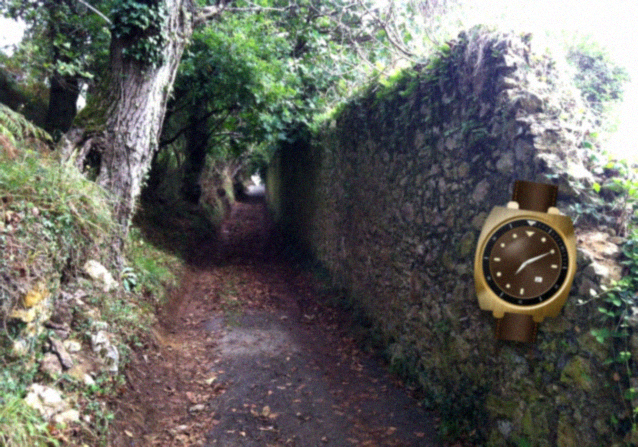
7:10
